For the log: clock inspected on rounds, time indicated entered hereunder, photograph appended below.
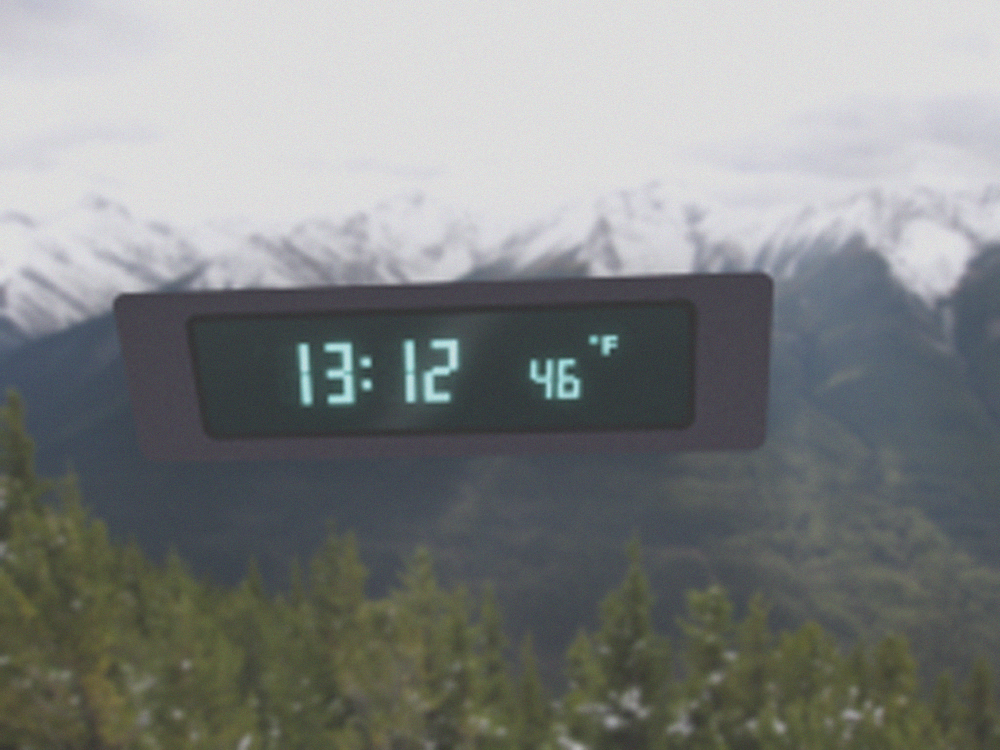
13:12
